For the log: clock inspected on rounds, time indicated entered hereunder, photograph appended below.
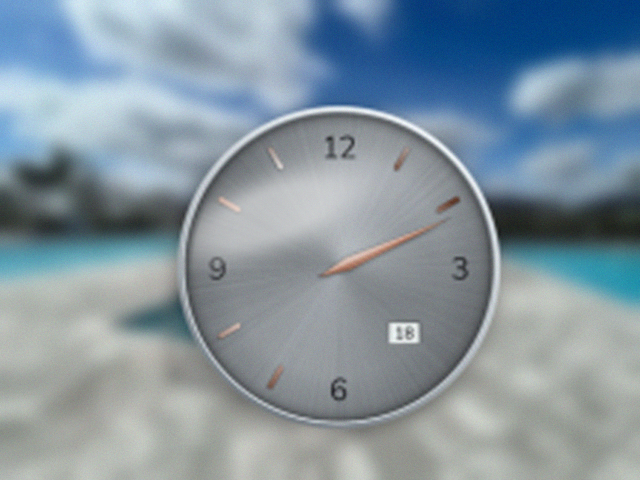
2:11
